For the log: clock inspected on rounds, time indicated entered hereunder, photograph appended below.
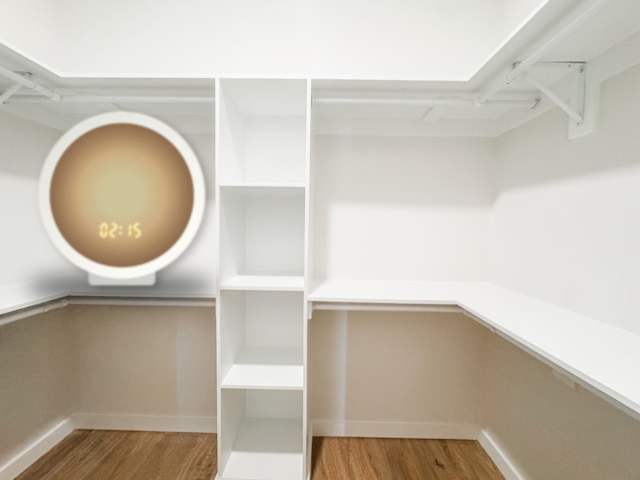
2:15
